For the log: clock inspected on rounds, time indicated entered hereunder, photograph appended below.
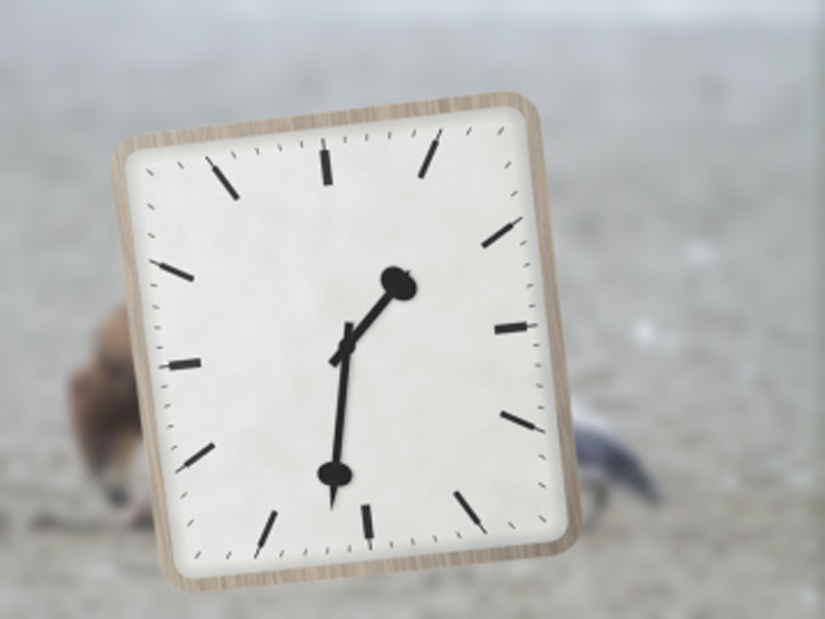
1:32
